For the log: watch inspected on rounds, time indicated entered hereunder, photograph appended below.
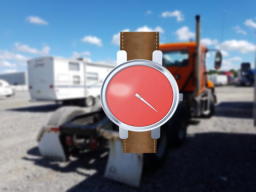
4:22
